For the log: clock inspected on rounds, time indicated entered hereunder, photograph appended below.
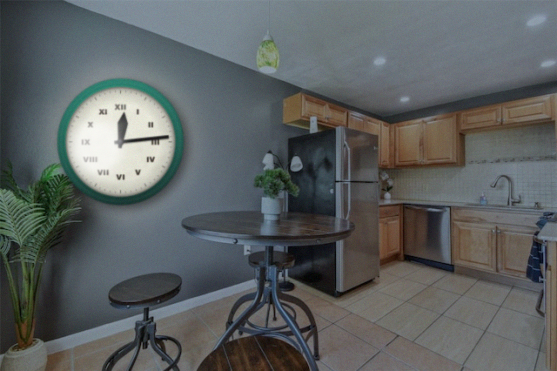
12:14
